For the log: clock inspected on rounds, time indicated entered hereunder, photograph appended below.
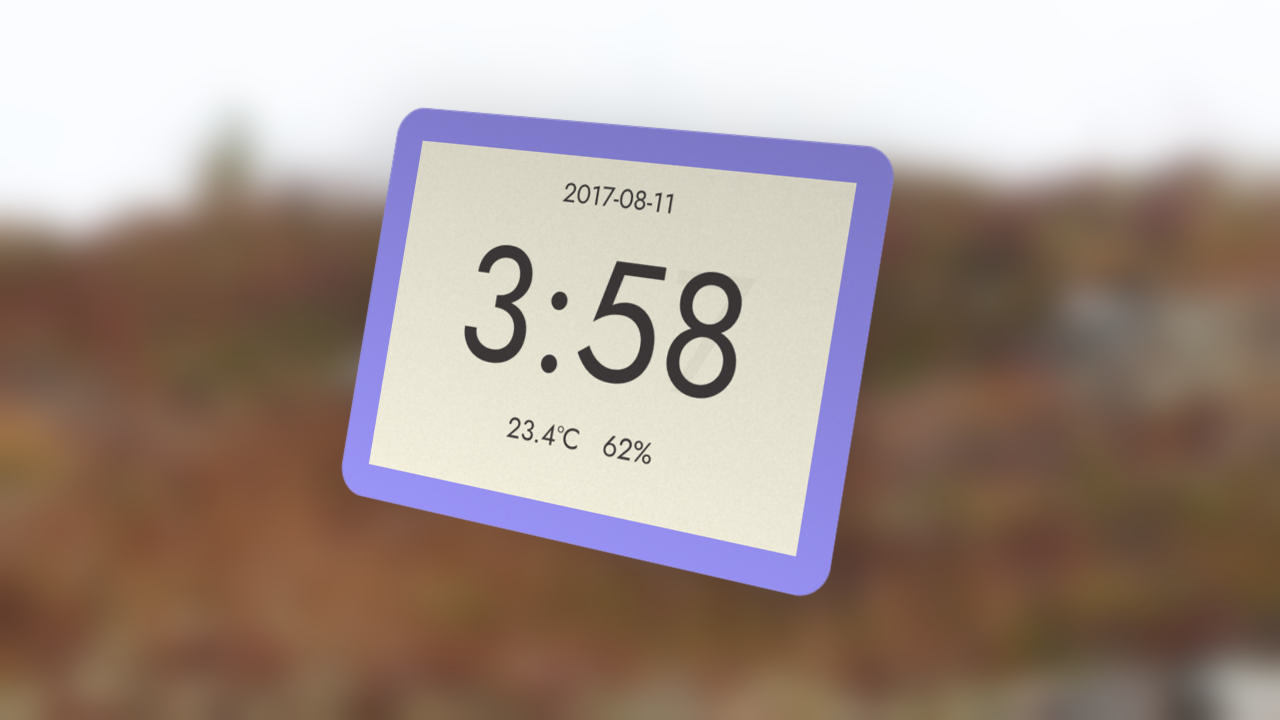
3:58
